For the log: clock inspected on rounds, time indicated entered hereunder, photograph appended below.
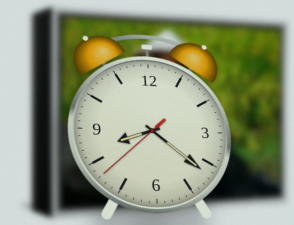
8:21:38
